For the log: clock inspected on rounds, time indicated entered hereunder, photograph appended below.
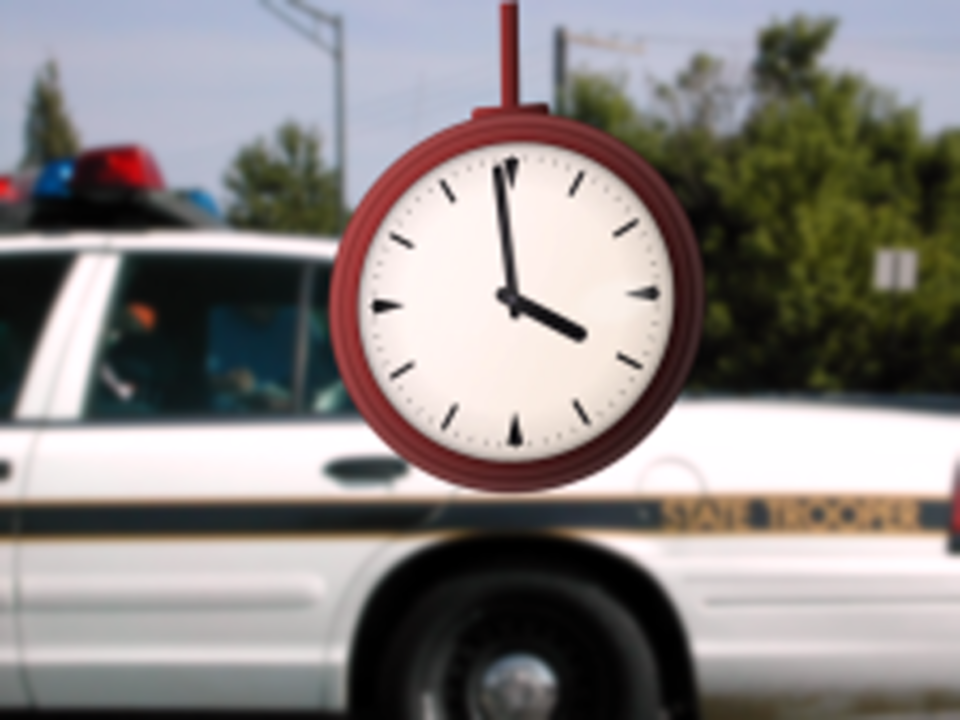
3:59
